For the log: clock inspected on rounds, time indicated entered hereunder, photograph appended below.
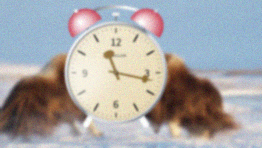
11:17
